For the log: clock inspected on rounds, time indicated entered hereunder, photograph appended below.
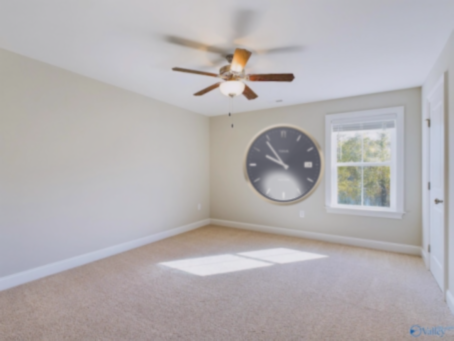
9:54
